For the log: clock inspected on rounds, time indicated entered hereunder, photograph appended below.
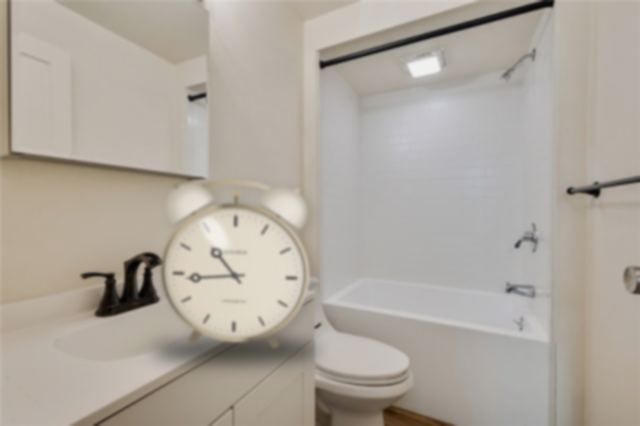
10:44
